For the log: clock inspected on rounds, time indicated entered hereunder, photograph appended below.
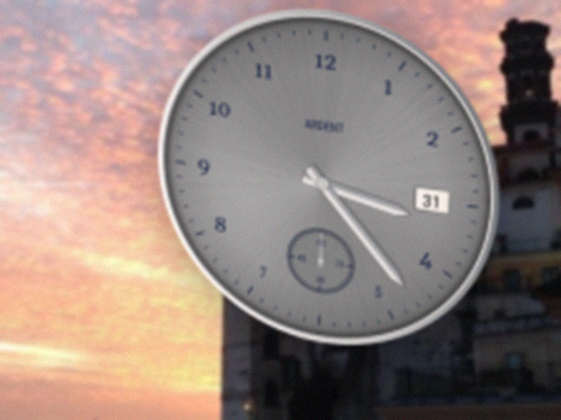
3:23
